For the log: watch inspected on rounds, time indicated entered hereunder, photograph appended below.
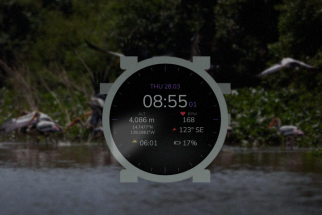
8:55
